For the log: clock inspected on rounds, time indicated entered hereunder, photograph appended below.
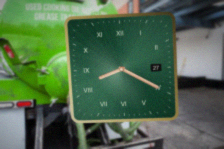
8:20
